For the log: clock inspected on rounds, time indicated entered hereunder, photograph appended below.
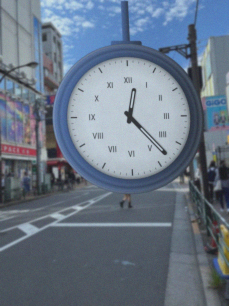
12:23
